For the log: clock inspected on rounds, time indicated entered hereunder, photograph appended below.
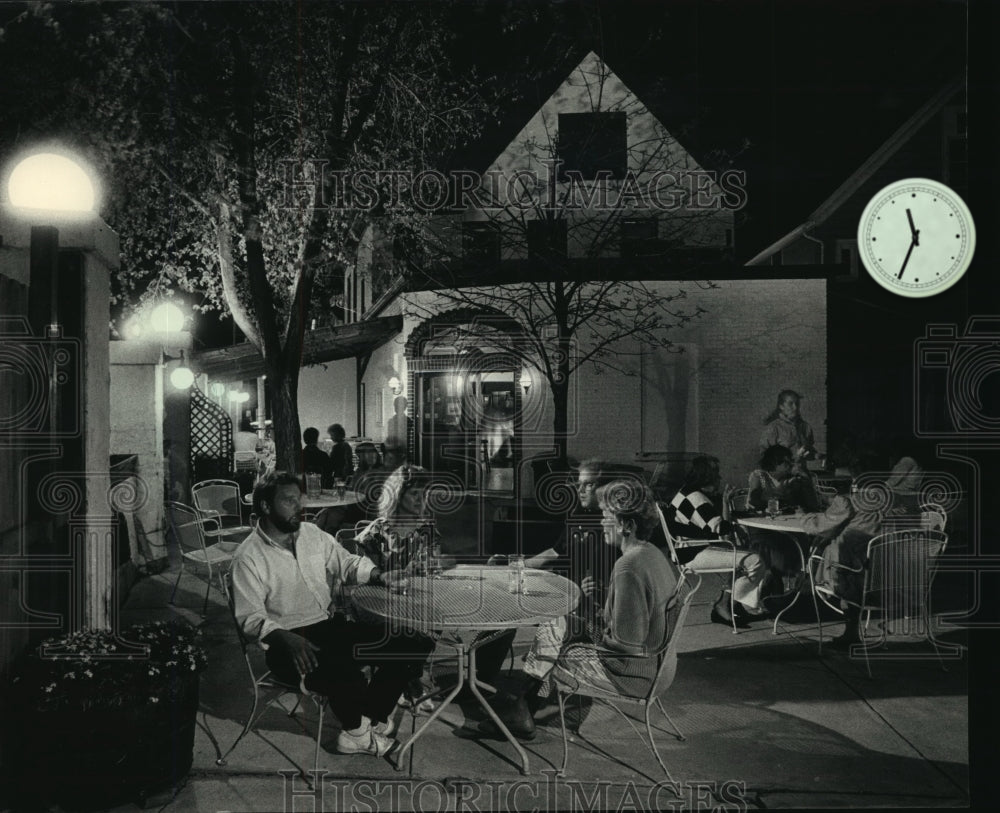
11:34
